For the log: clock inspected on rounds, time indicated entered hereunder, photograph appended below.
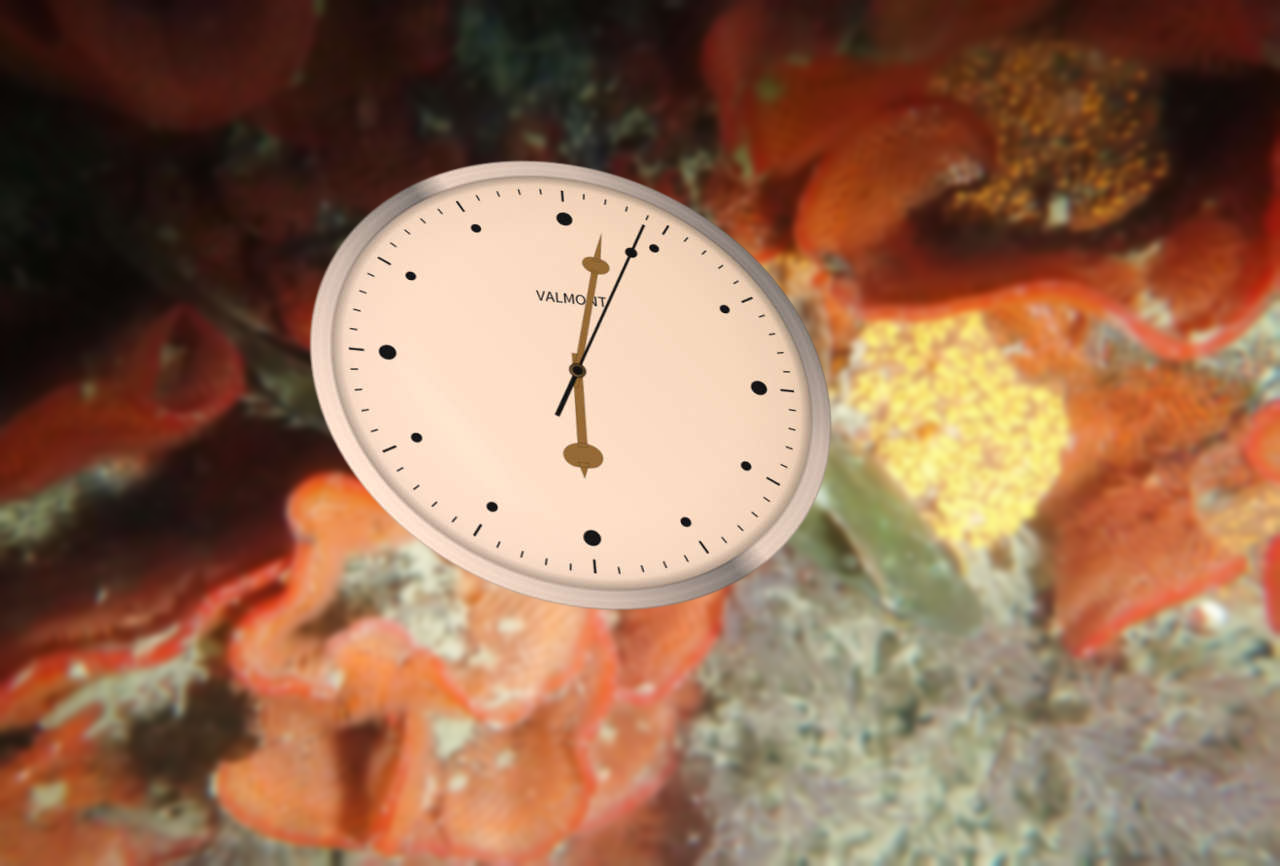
6:02:04
